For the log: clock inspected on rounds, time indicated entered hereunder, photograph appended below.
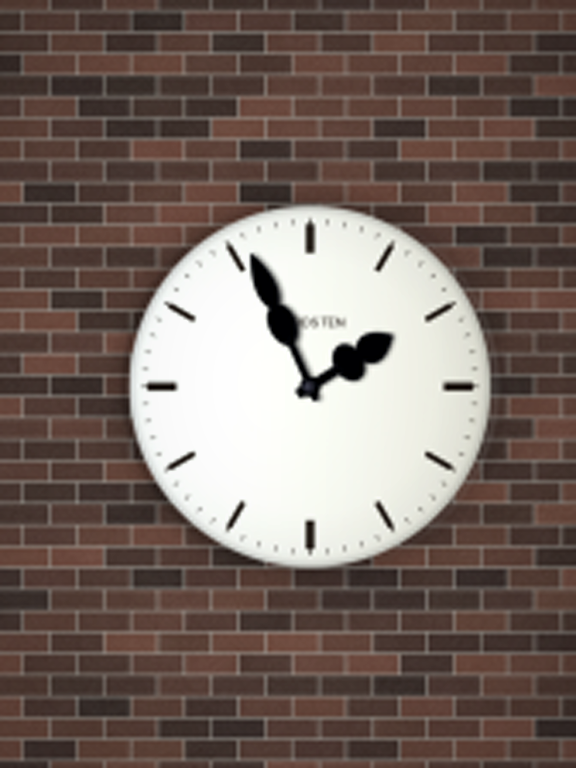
1:56
